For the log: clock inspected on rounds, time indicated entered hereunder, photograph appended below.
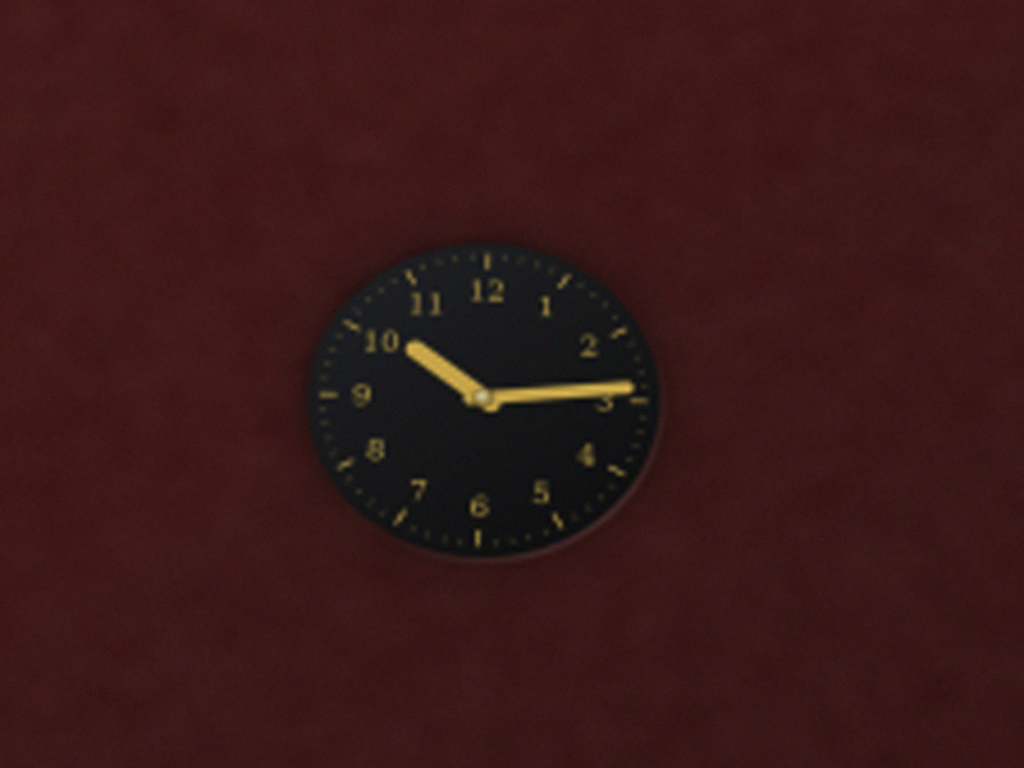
10:14
